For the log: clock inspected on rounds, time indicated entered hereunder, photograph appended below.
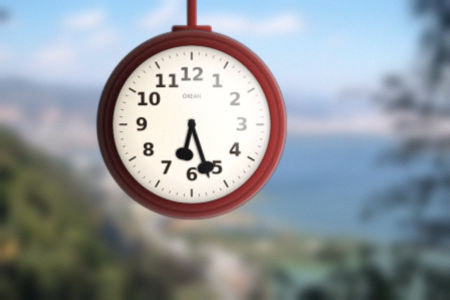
6:27
